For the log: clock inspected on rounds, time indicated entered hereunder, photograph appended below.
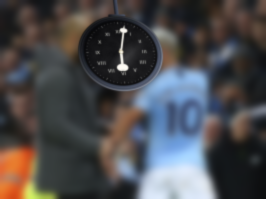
6:02
